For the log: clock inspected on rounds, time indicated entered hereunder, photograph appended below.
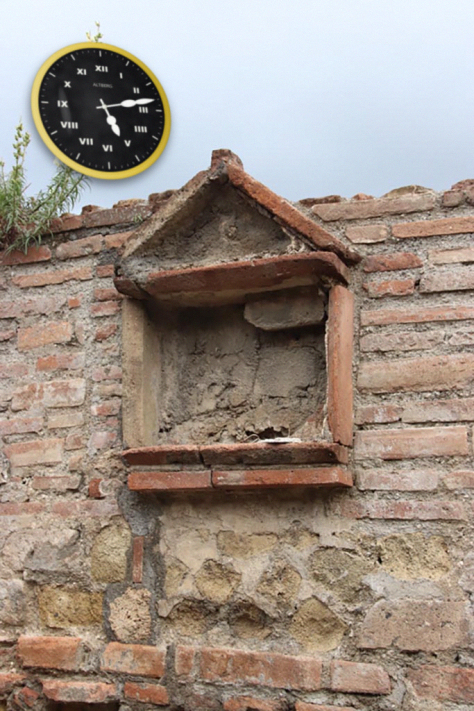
5:13
